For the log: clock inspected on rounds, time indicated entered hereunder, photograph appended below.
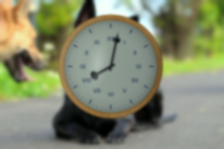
8:02
